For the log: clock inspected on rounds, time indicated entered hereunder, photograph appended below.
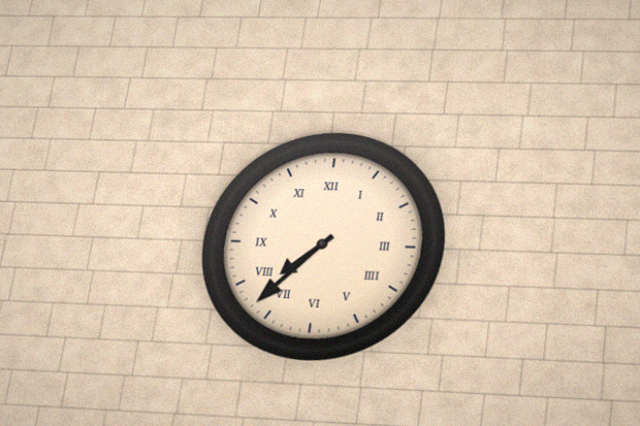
7:37
